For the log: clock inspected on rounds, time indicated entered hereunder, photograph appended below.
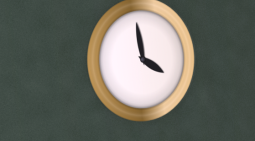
3:58
